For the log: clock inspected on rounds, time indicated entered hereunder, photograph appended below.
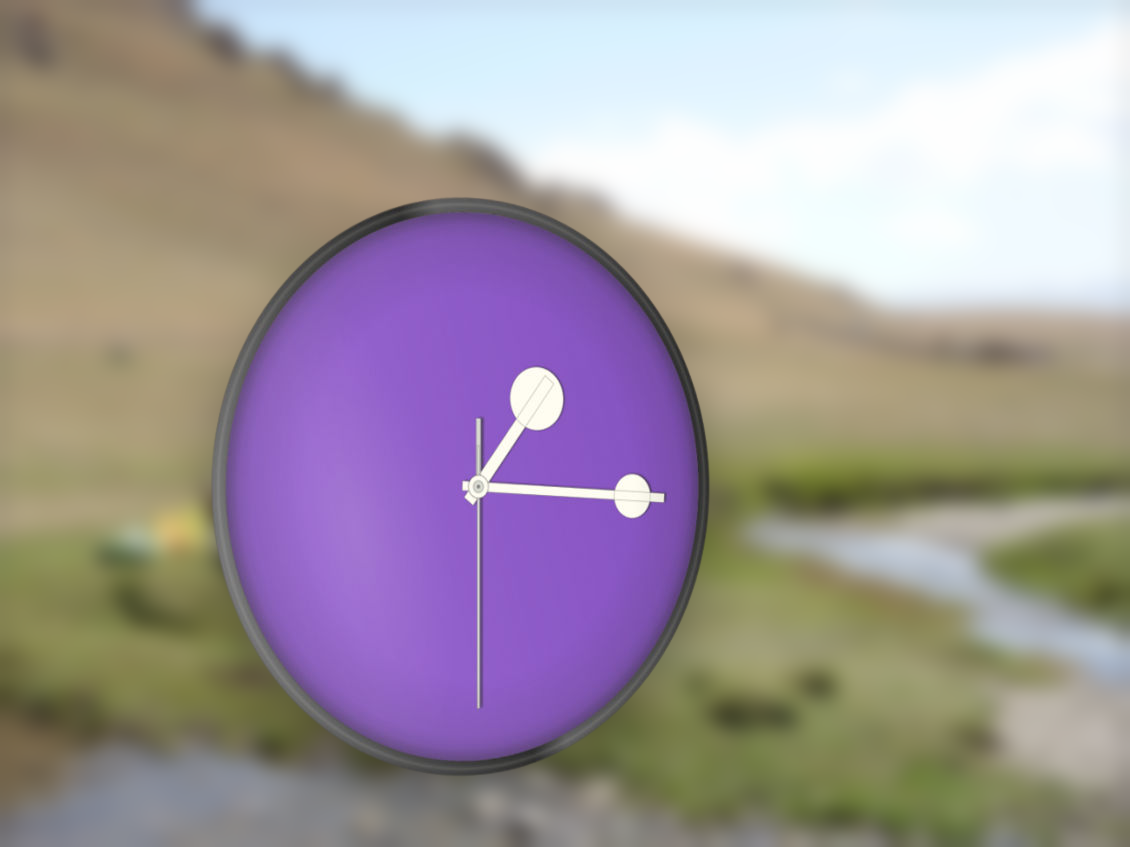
1:15:30
